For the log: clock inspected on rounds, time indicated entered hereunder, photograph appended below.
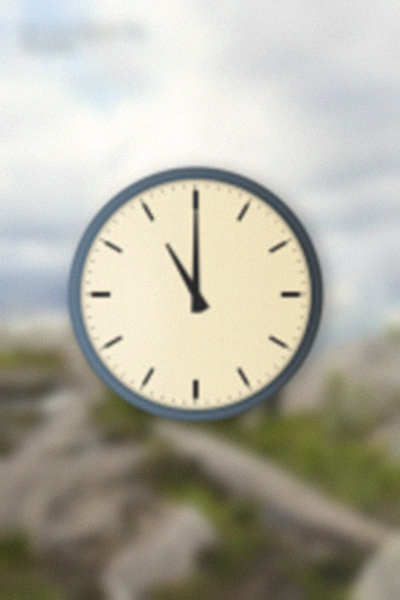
11:00
